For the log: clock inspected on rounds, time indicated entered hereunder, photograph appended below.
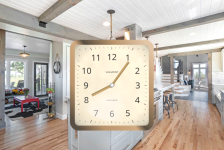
8:06
